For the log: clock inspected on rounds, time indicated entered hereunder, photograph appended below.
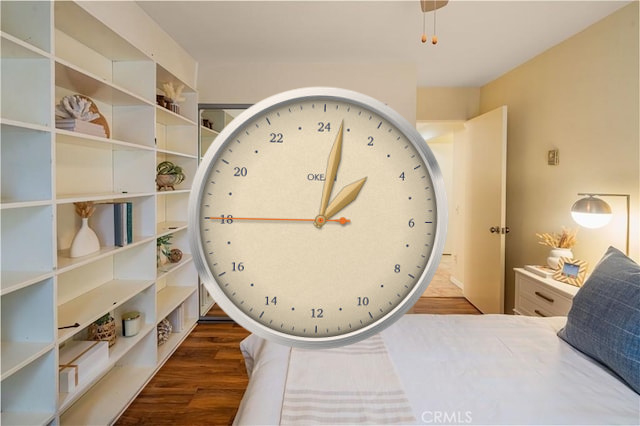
3:01:45
